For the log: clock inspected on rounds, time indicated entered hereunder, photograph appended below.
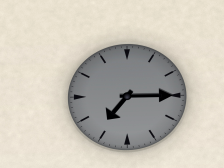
7:15
